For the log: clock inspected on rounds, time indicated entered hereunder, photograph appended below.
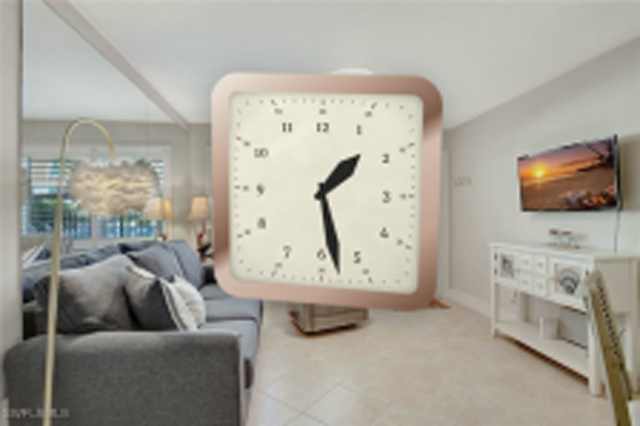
1:28
